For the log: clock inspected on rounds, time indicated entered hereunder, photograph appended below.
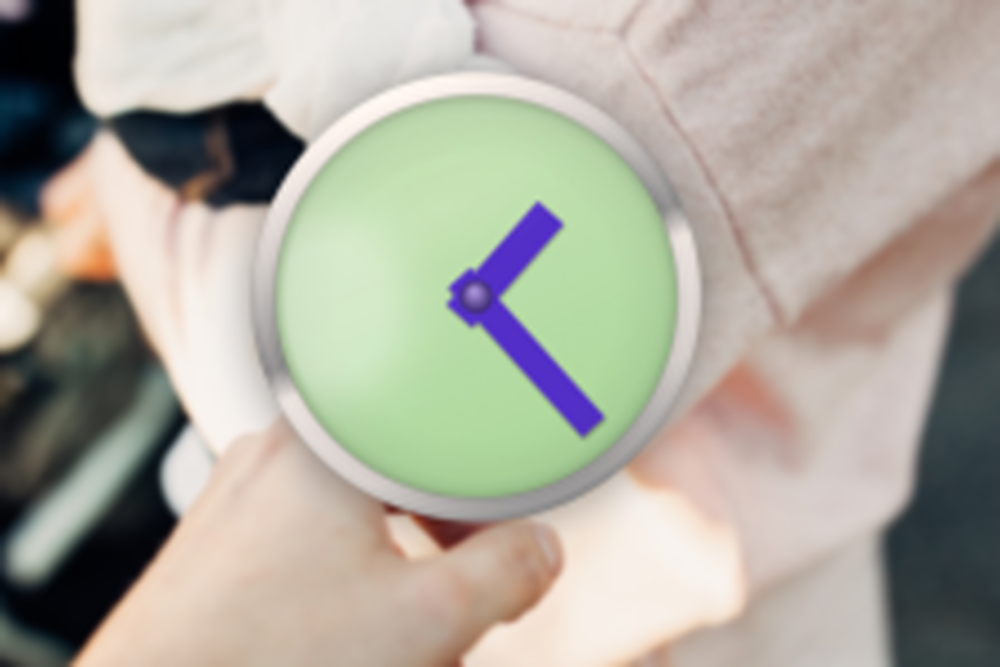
1:23
